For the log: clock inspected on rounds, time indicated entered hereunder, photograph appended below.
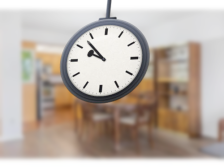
9:53
